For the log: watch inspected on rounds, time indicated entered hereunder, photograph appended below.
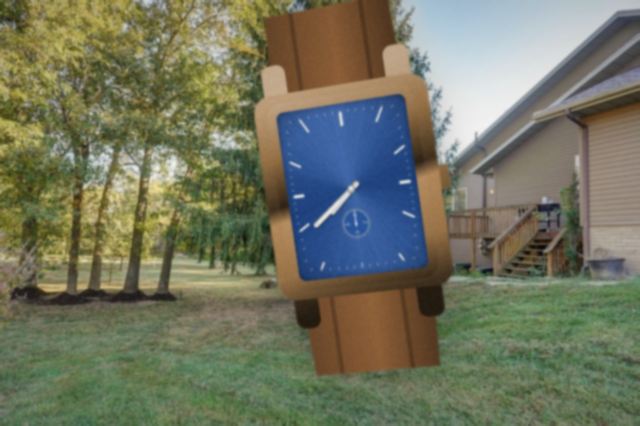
7:39
